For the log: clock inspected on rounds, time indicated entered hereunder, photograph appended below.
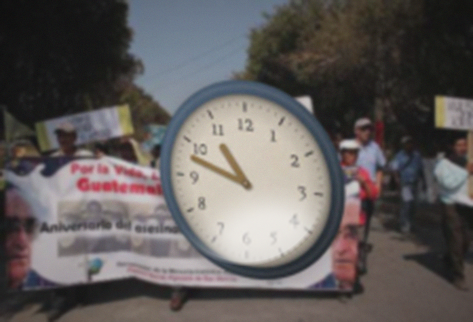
10:48
